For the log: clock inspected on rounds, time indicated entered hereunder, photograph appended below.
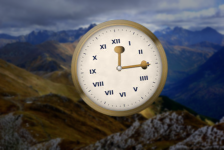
12:15
